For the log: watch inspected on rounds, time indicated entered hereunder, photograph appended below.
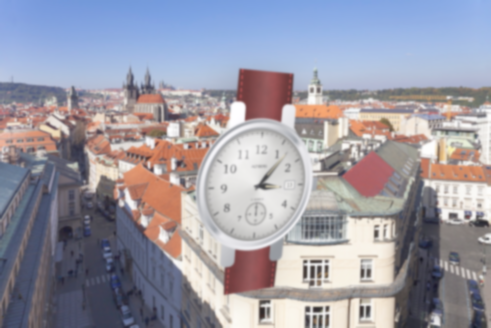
3:07
